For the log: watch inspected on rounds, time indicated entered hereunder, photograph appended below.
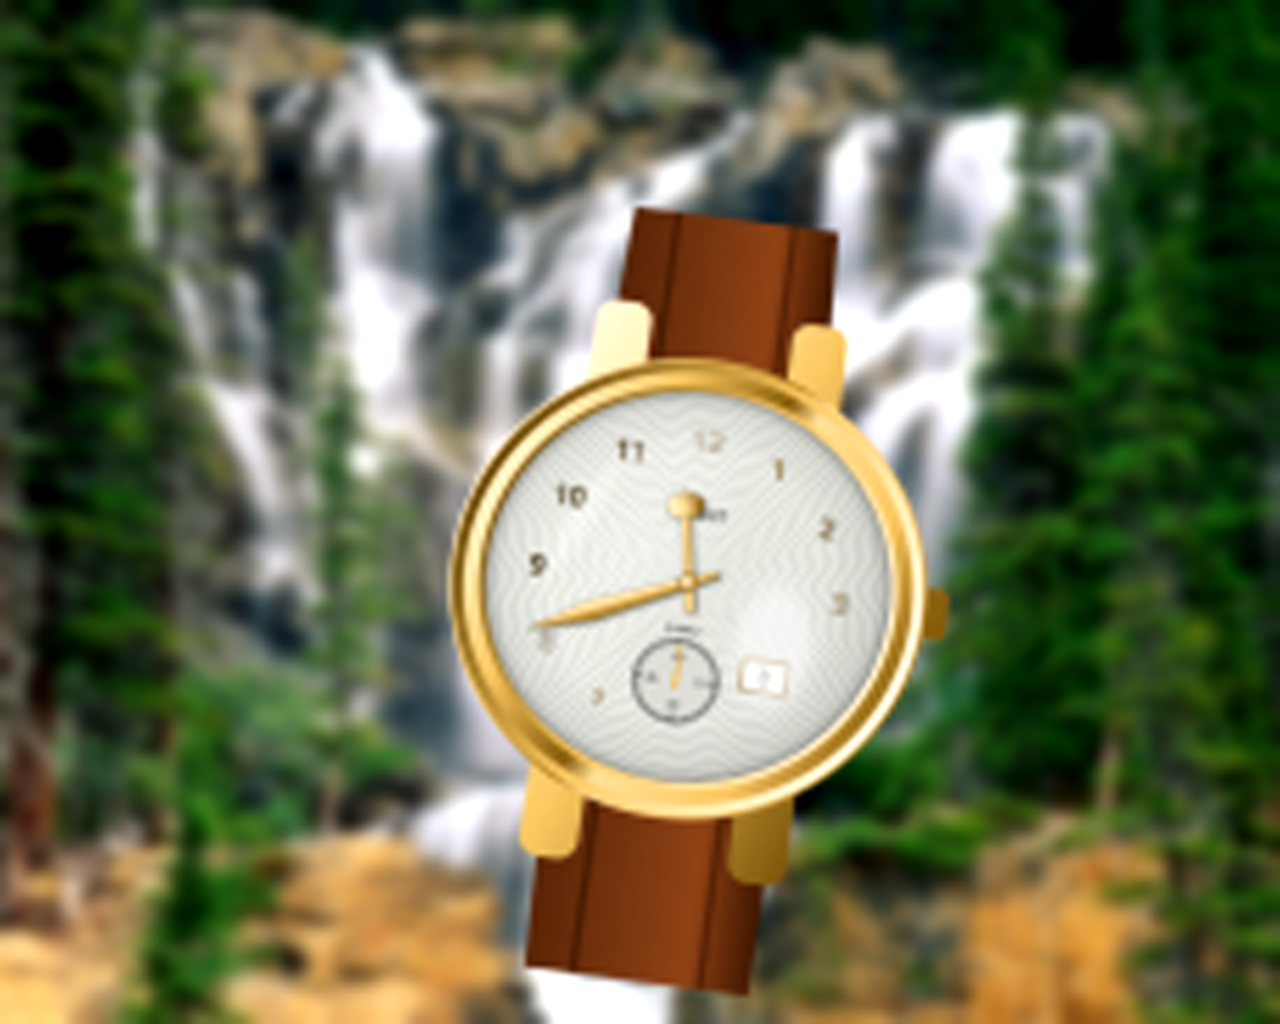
11:41
